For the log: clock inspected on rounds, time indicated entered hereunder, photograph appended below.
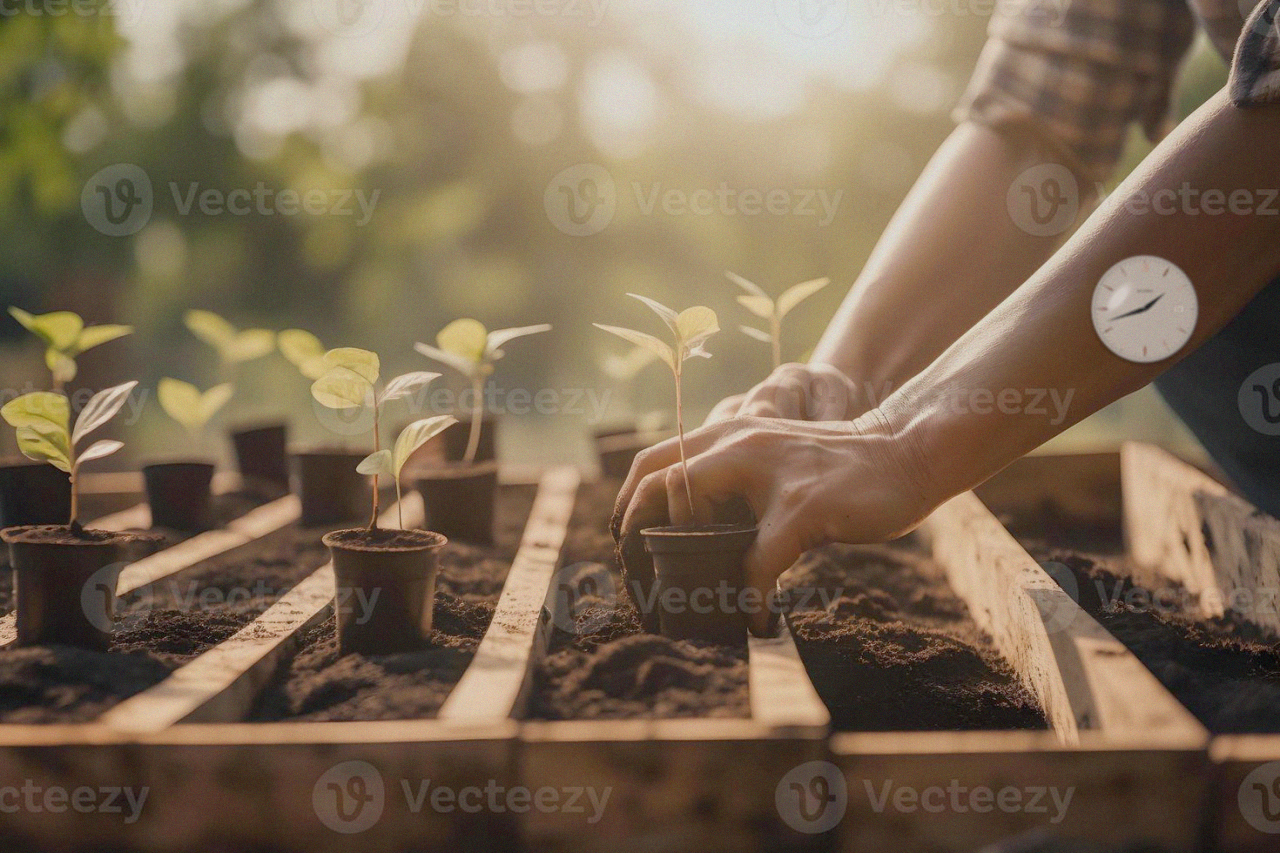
1:42
